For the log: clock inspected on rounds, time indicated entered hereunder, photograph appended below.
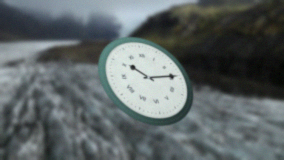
10:14
